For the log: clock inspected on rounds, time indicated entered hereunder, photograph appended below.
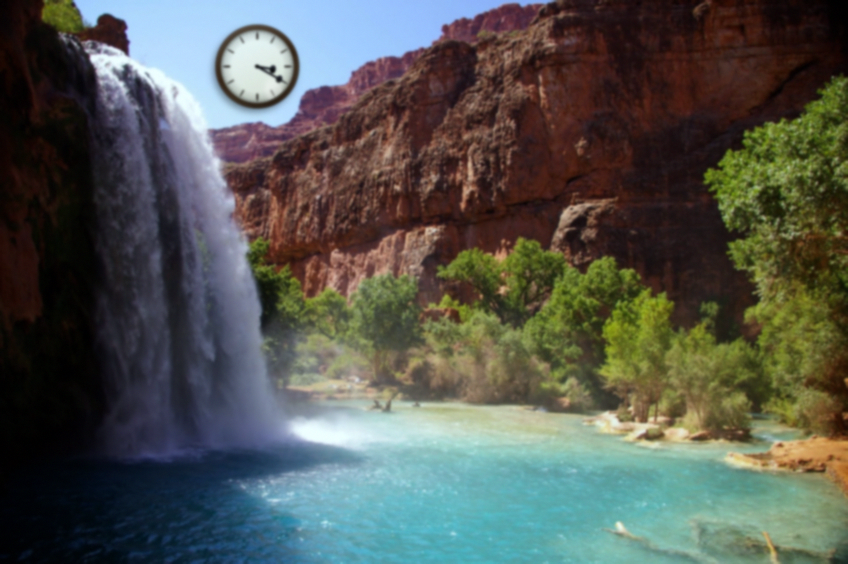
3:20
